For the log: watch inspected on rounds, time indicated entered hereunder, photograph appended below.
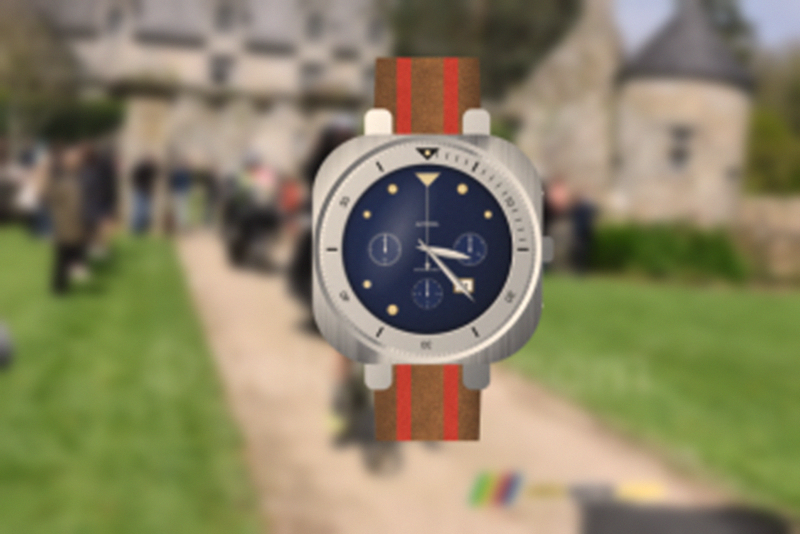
3:23
